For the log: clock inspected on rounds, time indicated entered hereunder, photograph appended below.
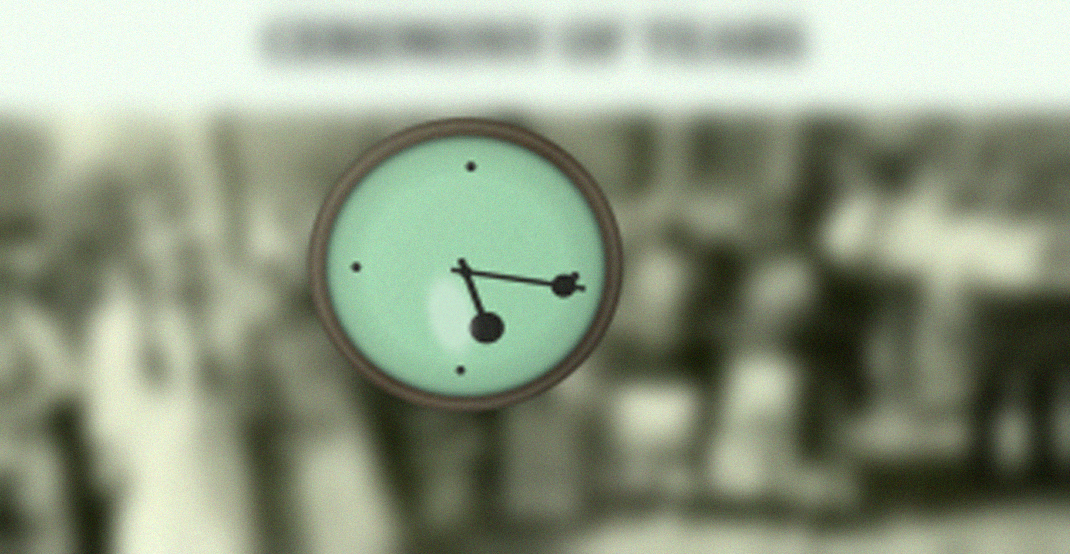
5:16
